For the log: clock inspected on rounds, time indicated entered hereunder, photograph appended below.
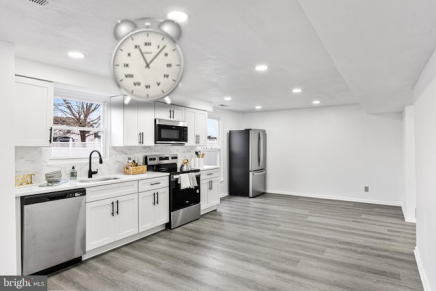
11:07
